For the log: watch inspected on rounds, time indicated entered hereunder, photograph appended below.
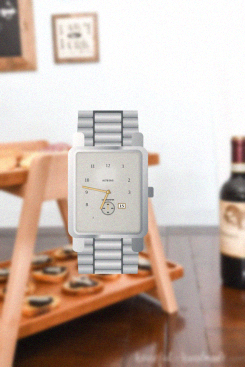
6:47
